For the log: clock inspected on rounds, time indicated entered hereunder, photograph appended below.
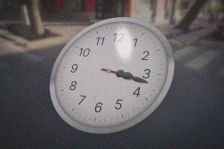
3:17
